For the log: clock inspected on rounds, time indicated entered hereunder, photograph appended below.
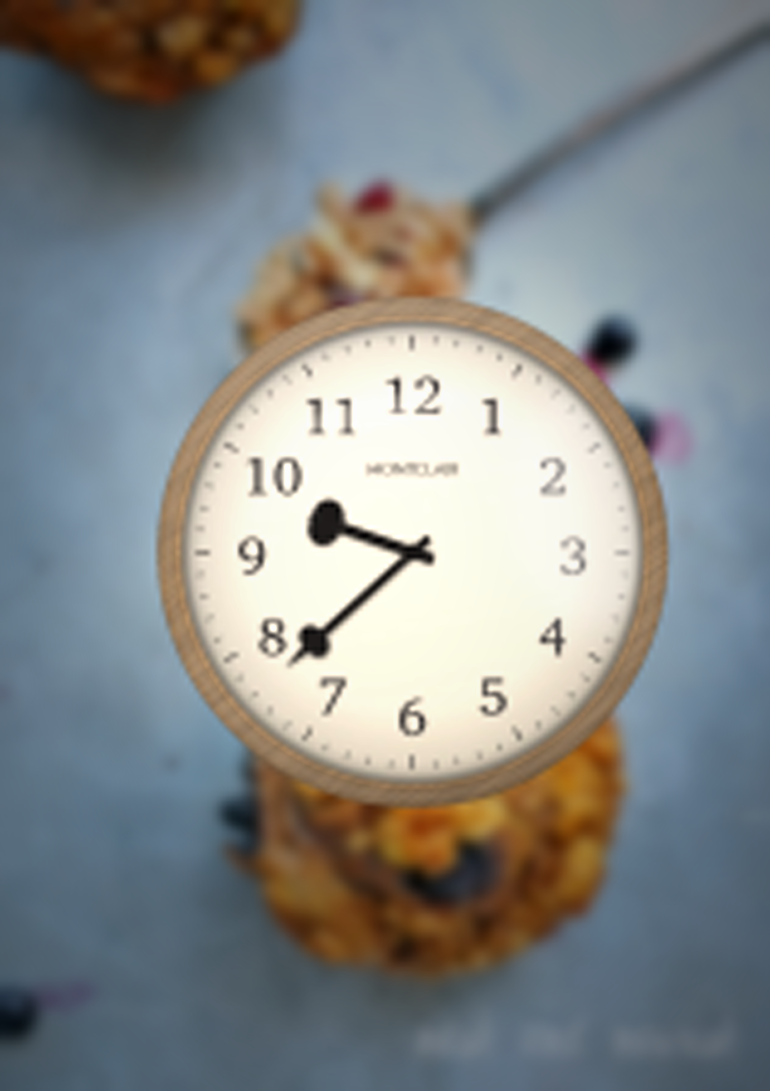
9:38
